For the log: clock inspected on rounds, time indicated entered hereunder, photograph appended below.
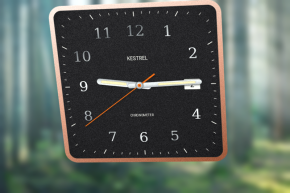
9:14:39
